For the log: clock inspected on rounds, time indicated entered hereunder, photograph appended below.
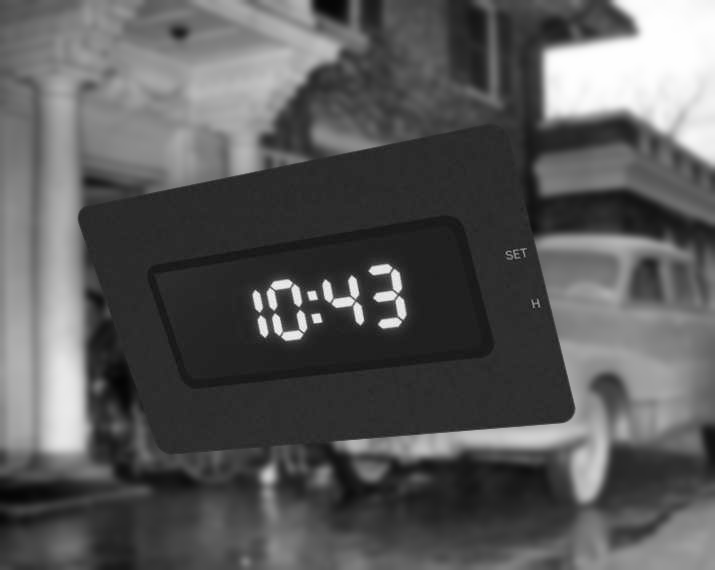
10:43
